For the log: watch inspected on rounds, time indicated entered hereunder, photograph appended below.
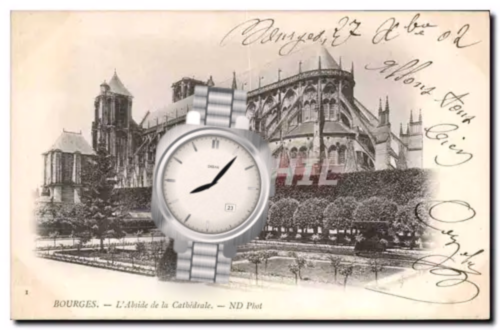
8:06
